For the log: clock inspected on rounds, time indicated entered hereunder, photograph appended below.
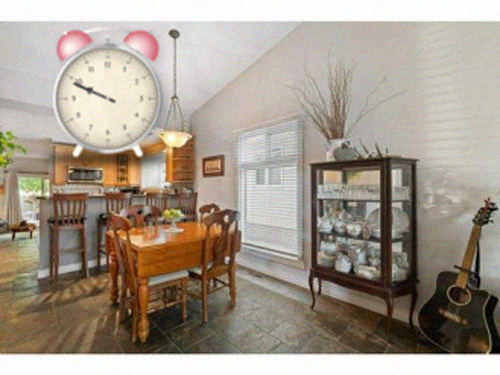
9:49
